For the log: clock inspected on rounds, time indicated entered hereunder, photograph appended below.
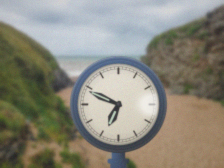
6:49
